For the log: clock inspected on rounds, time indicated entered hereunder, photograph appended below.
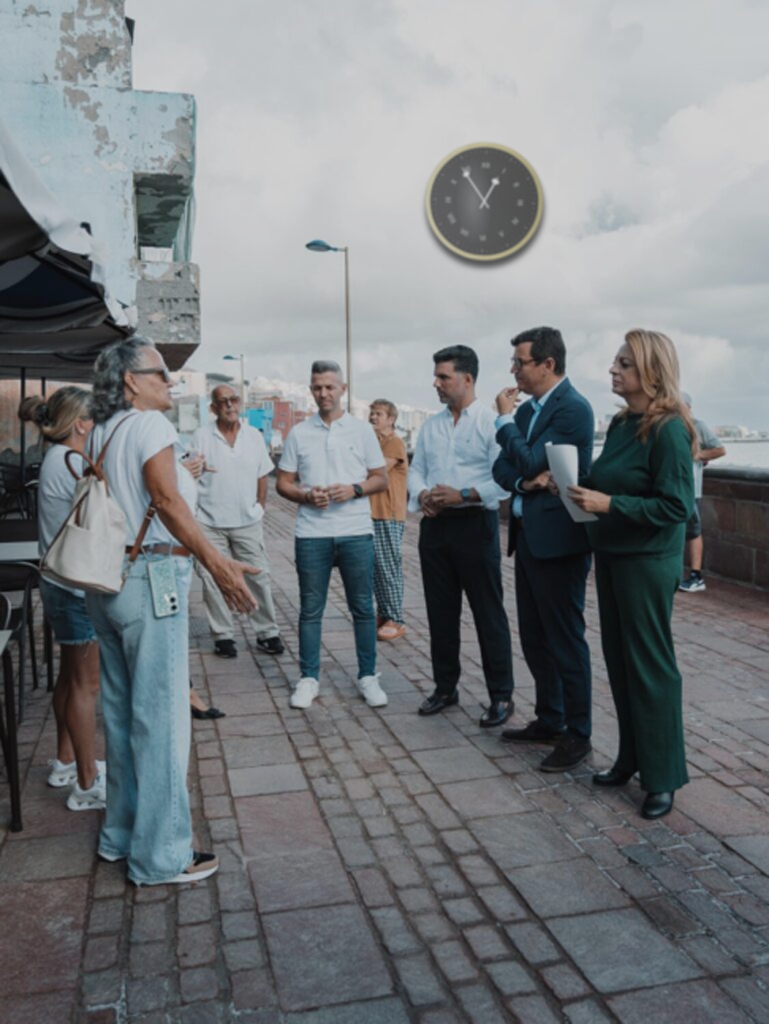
12:54
